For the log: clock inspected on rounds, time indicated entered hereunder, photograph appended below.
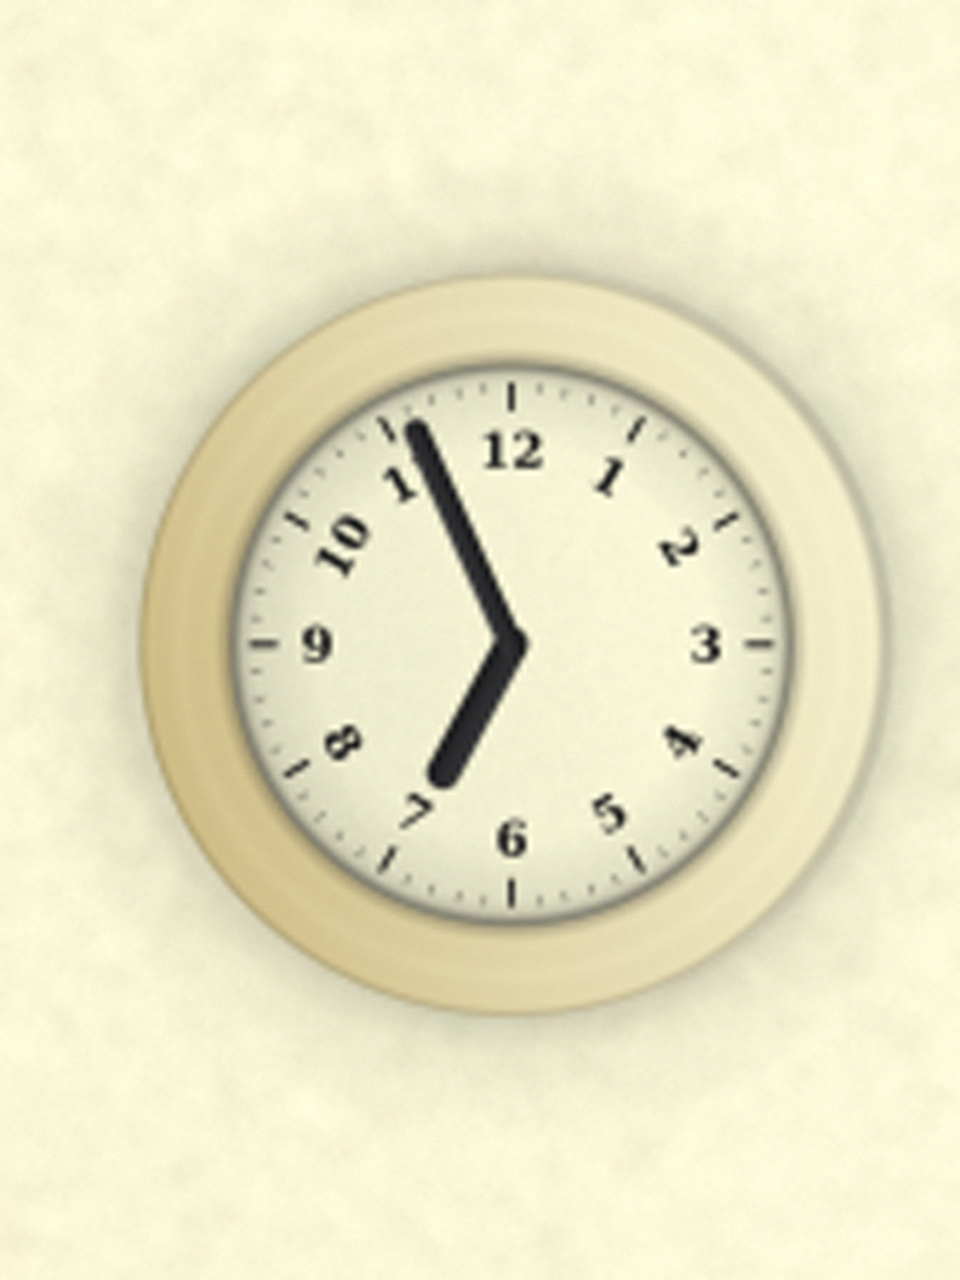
6:56
